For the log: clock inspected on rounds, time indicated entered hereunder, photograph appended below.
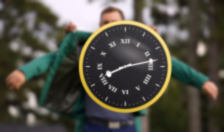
8:13
